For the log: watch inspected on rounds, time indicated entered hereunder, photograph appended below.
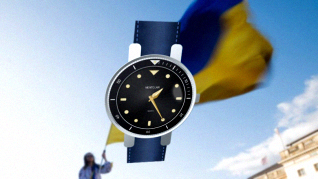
1:25
